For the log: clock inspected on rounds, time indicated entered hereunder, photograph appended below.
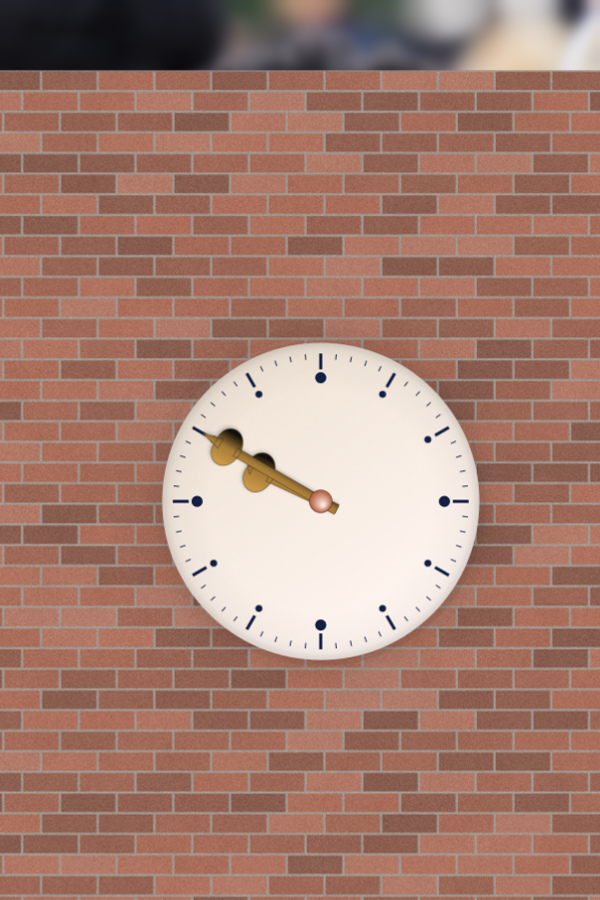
9:50
